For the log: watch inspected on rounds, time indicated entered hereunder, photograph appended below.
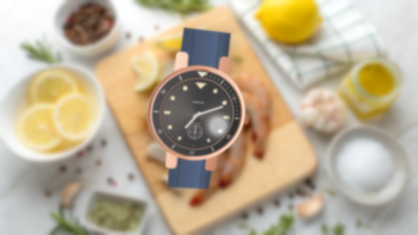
7:11
